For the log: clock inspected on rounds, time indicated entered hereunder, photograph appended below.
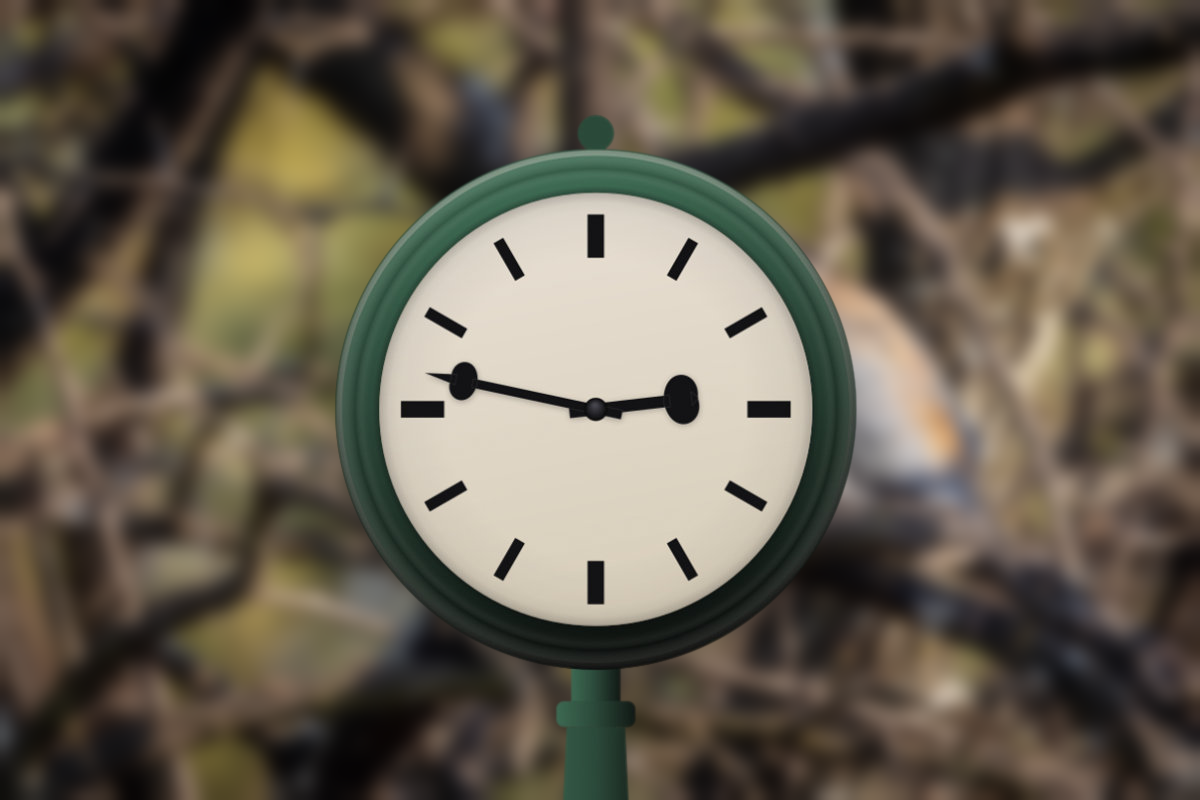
2:47
